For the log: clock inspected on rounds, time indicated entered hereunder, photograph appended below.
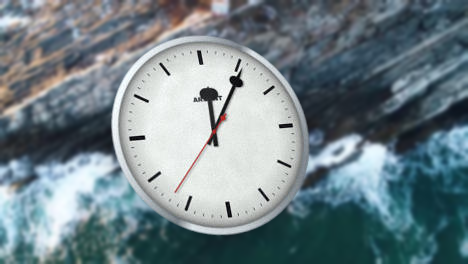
12:05:37
